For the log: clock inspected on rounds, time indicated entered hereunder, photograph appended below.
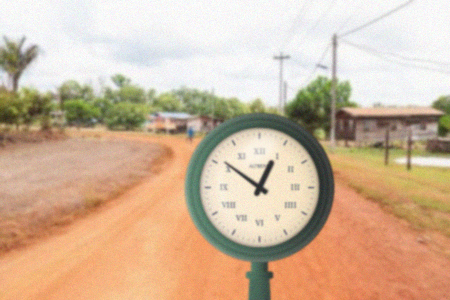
12:51
